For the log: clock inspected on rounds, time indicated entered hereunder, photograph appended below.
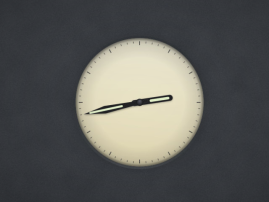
2:43
